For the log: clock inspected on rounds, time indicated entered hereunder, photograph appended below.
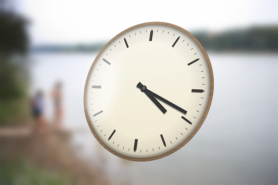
4:19
